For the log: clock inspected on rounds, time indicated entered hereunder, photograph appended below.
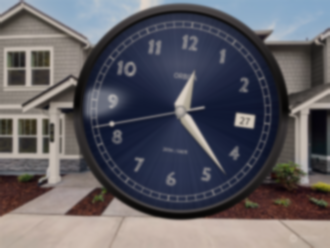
12:22:42
